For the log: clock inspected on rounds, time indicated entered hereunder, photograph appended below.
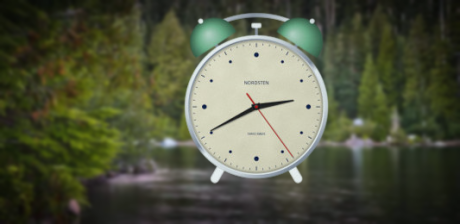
2:40:24
